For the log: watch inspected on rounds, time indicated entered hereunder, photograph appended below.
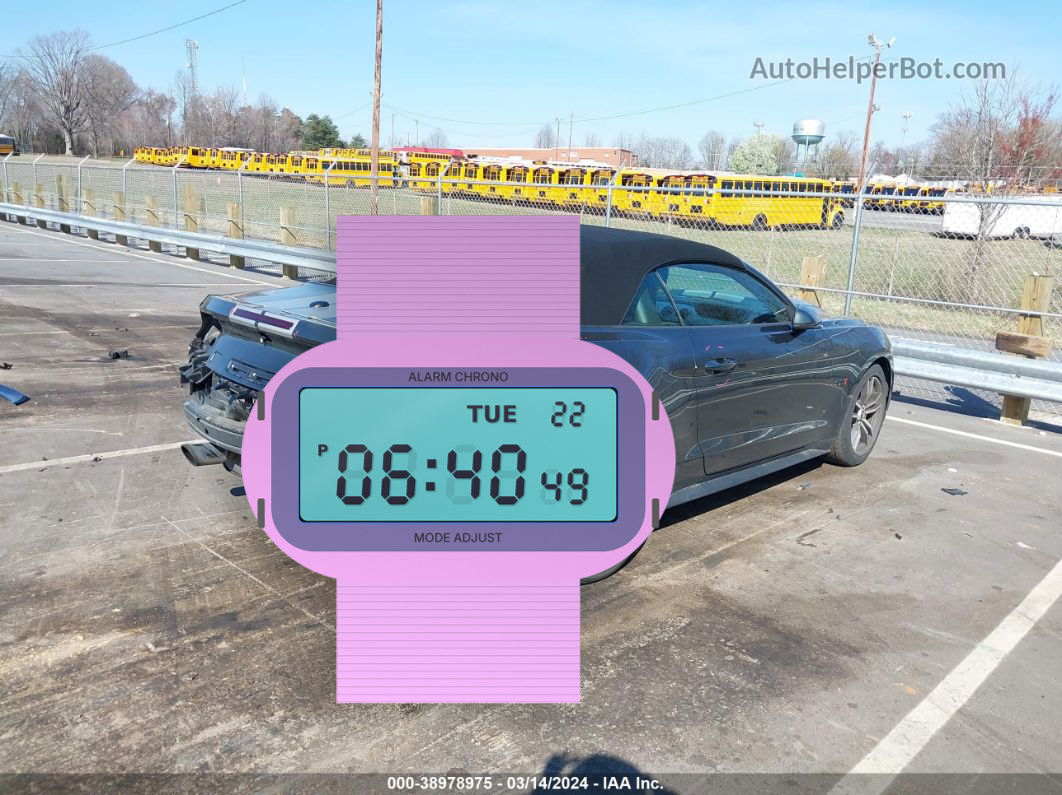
6:40:49
